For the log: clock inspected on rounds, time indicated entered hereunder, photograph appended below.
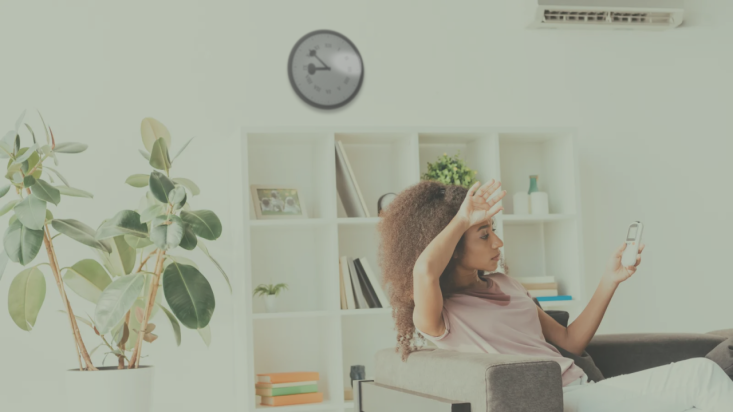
8:52
